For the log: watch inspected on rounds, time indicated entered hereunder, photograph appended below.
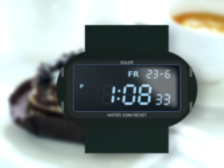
1:08:33
